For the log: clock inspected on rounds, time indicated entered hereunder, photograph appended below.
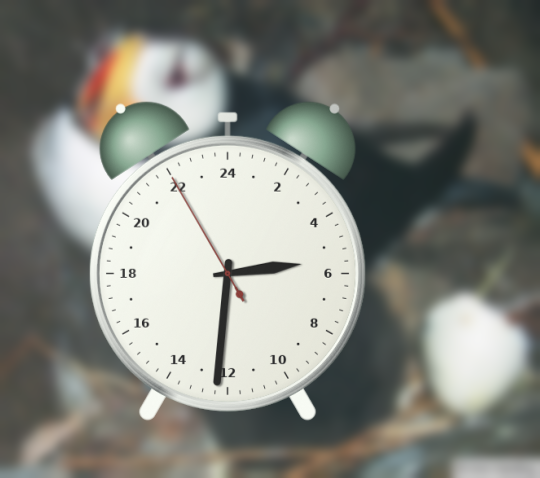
5:30:55
